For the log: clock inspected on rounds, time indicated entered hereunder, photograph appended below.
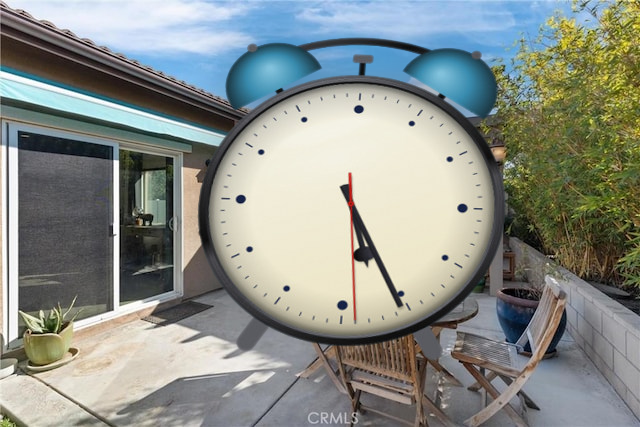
5:25:29
